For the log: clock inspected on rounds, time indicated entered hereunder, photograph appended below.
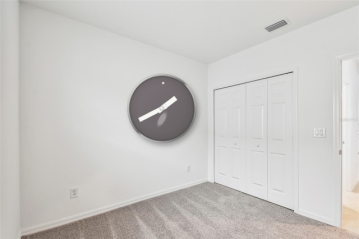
1:40
